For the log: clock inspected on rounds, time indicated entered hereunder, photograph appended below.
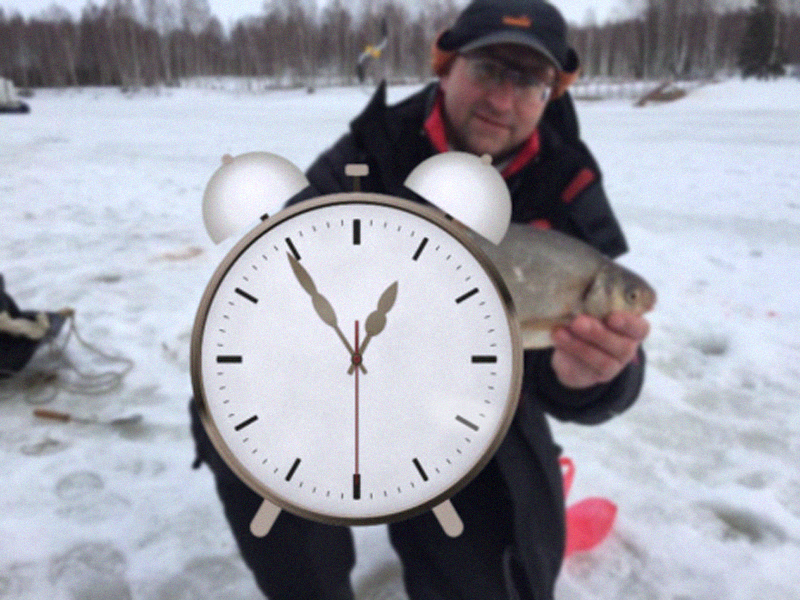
12:54:30
